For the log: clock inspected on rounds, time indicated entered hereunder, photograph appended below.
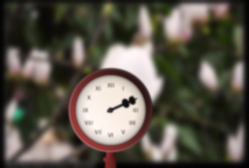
2:11
